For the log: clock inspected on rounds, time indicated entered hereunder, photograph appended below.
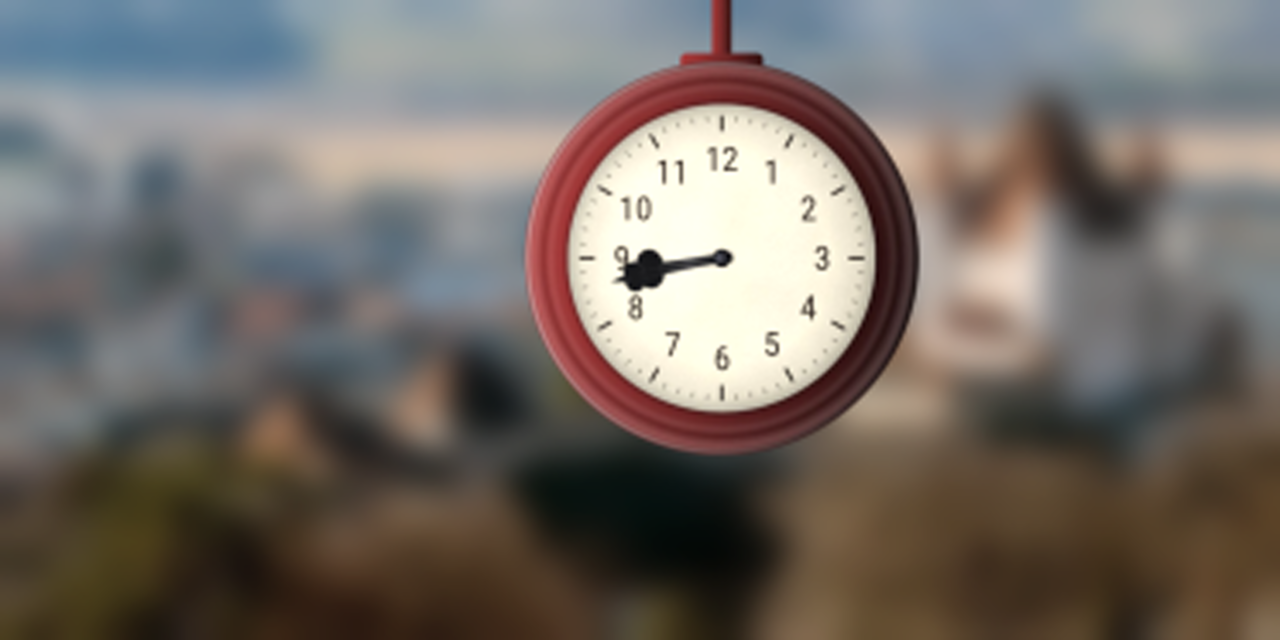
8:43
